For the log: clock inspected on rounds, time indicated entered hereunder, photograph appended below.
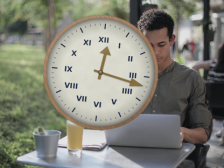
12:17
